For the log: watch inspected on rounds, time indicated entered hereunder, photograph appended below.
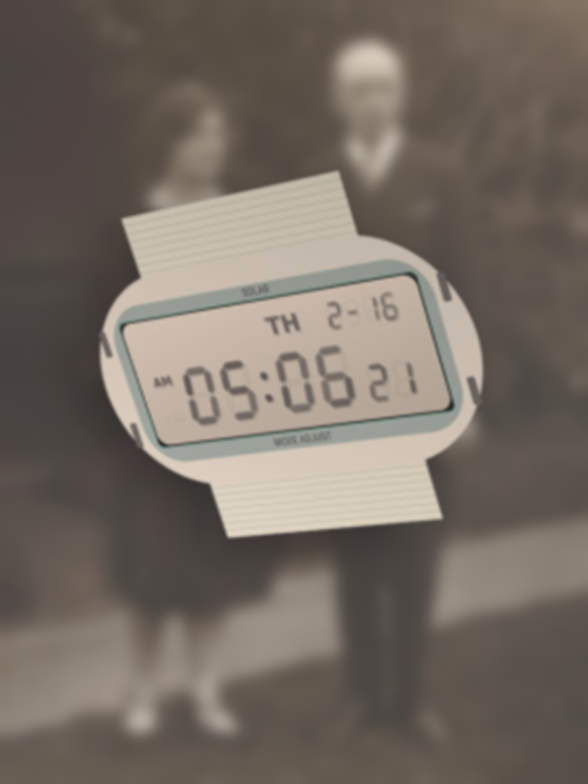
5:06:21
